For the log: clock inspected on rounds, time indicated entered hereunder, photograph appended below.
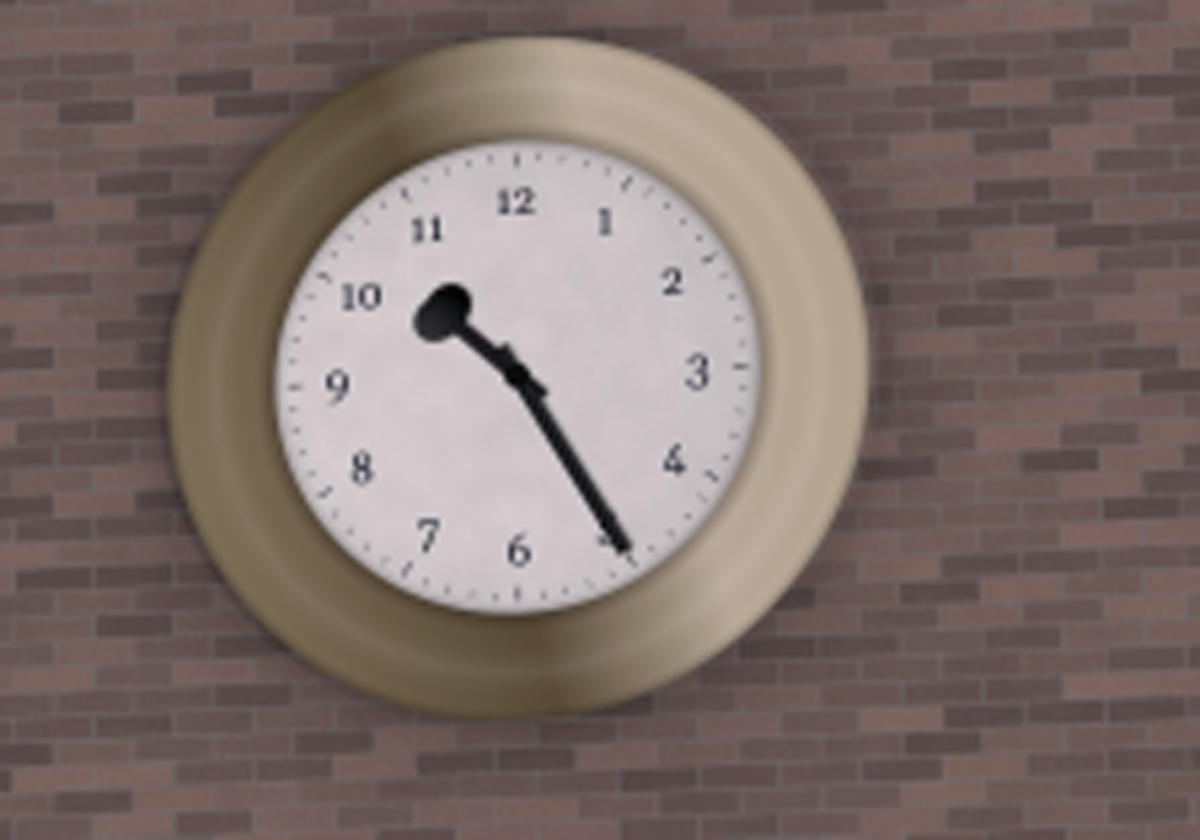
10:25
